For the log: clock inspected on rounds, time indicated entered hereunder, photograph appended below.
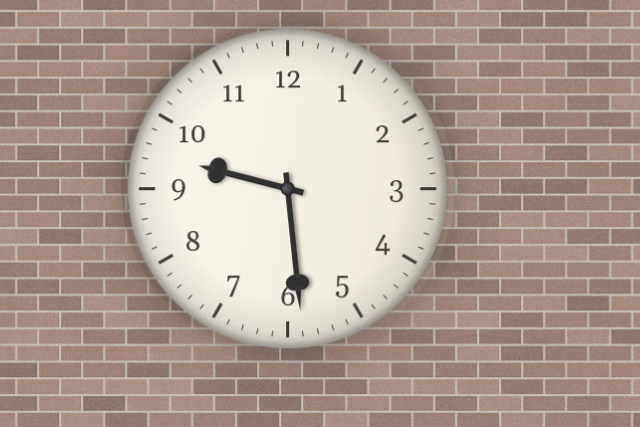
9:29
